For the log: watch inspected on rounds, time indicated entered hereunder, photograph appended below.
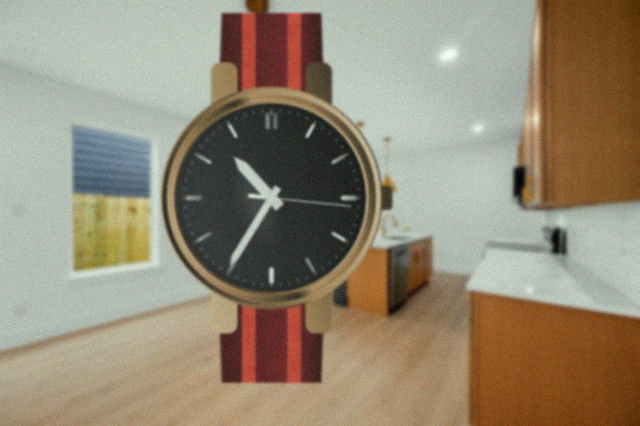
10:35:16
